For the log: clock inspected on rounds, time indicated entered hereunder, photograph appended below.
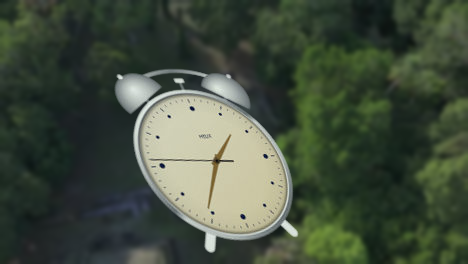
1:35:46
